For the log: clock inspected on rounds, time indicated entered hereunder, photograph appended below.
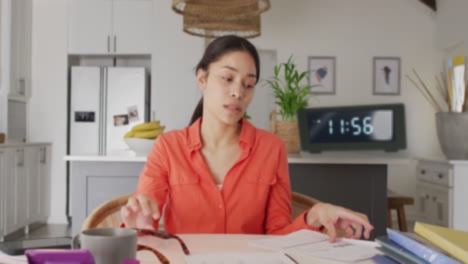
11:56
